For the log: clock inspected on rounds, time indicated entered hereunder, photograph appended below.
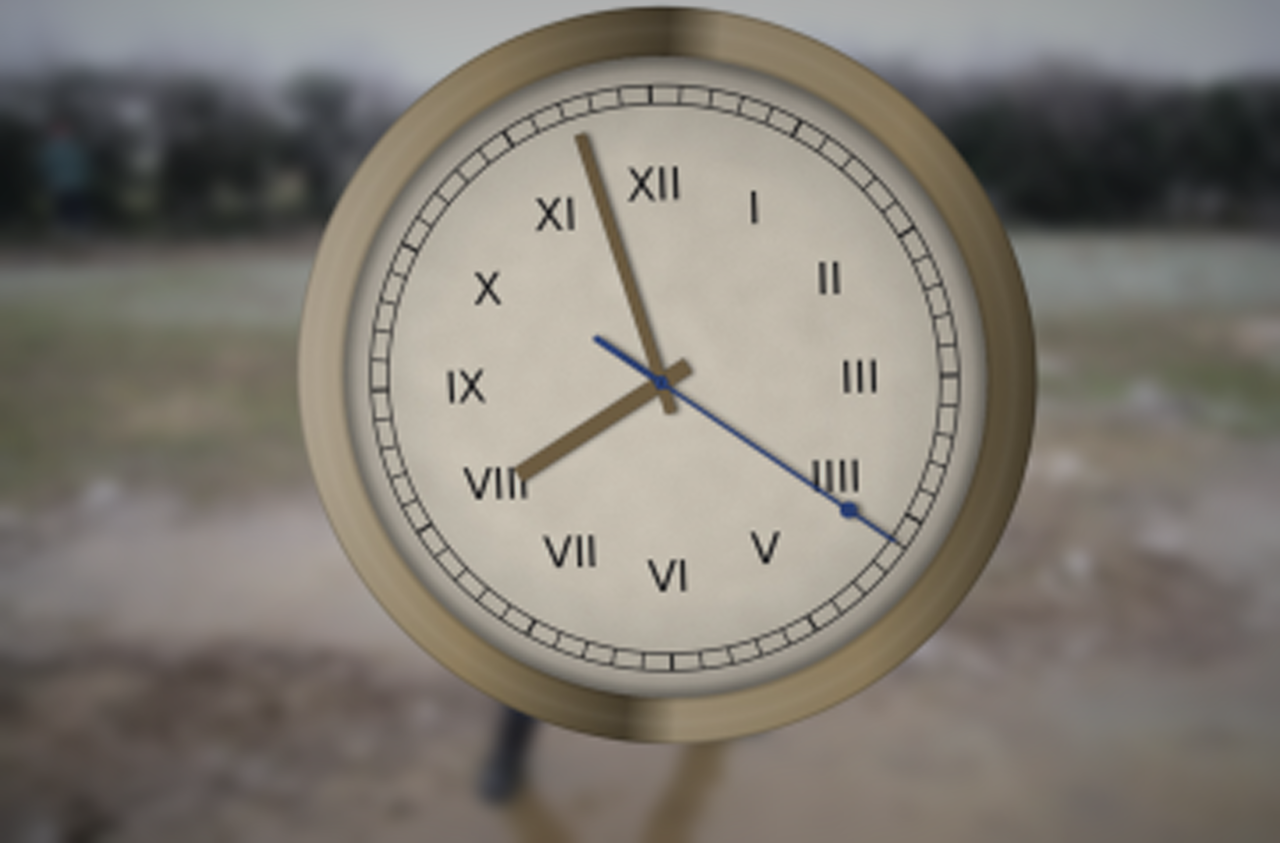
7:57:21
